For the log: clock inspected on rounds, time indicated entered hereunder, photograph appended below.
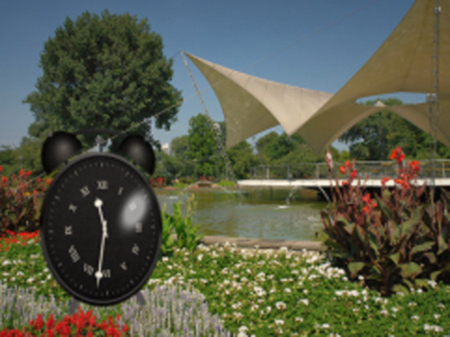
11:32
